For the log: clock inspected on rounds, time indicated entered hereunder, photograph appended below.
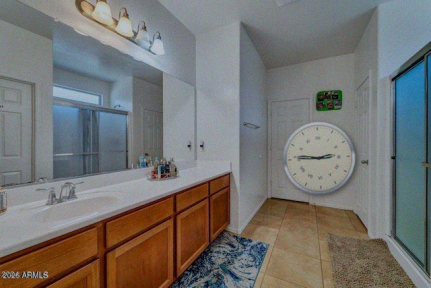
2:46
